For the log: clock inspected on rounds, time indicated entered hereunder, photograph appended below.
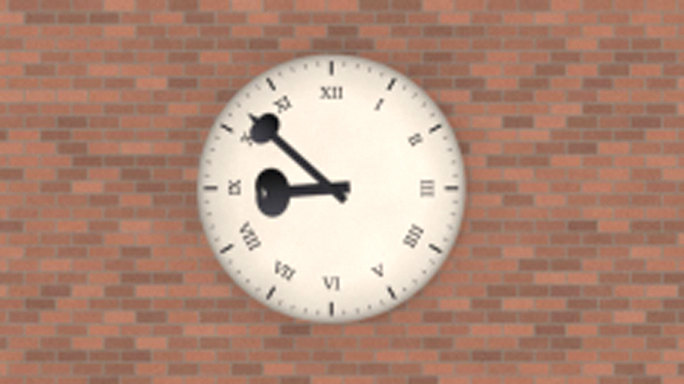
8:52
